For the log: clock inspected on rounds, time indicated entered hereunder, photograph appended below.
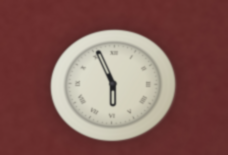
5:56
